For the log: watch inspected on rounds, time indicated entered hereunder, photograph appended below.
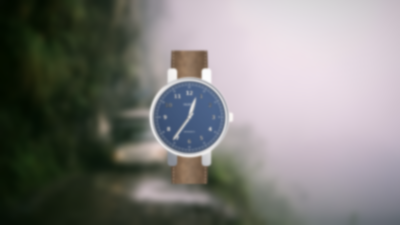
12:36
